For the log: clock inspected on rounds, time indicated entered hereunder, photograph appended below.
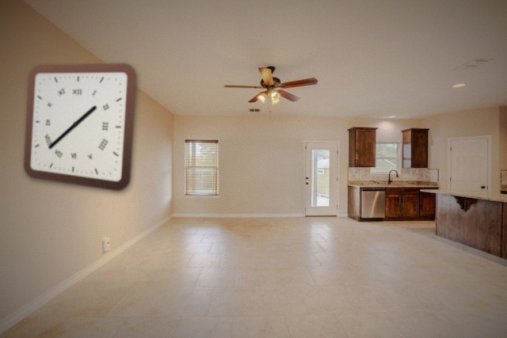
1:38
